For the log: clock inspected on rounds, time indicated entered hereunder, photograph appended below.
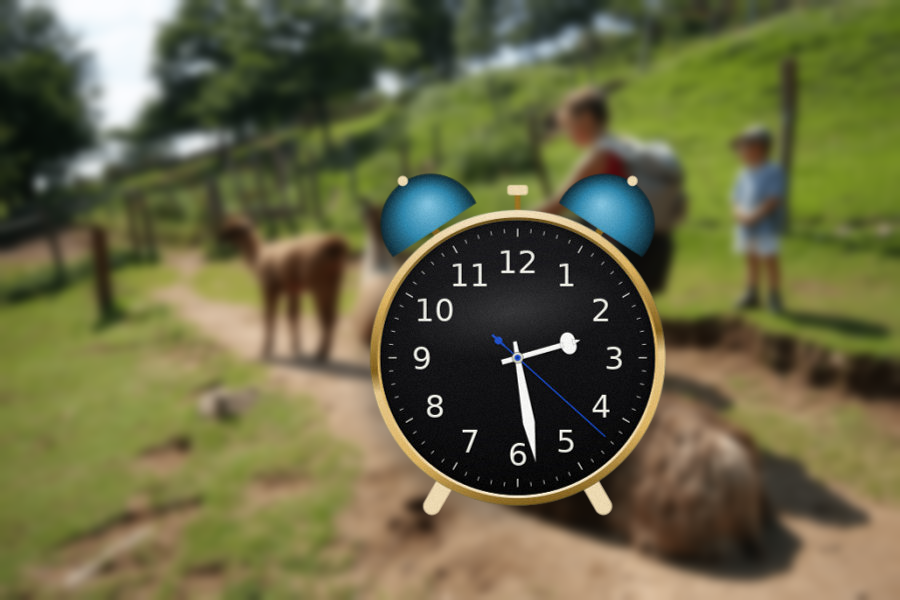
2:28:22
